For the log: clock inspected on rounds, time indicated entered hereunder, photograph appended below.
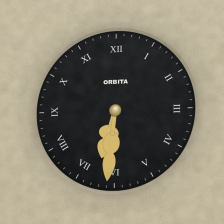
6:31
